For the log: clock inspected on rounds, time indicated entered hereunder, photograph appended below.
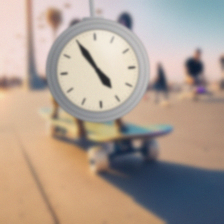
4:55
